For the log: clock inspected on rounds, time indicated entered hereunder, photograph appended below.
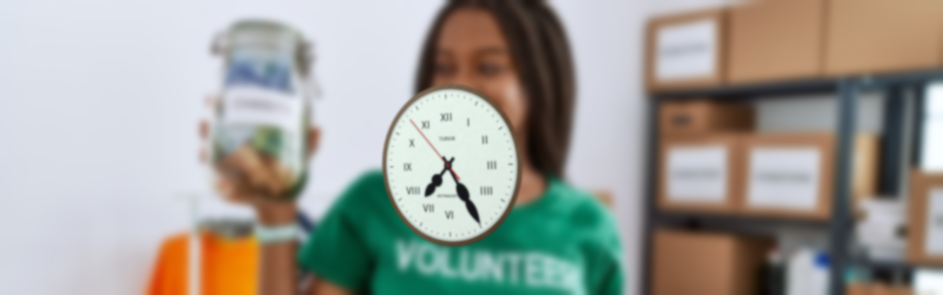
7:24:53
